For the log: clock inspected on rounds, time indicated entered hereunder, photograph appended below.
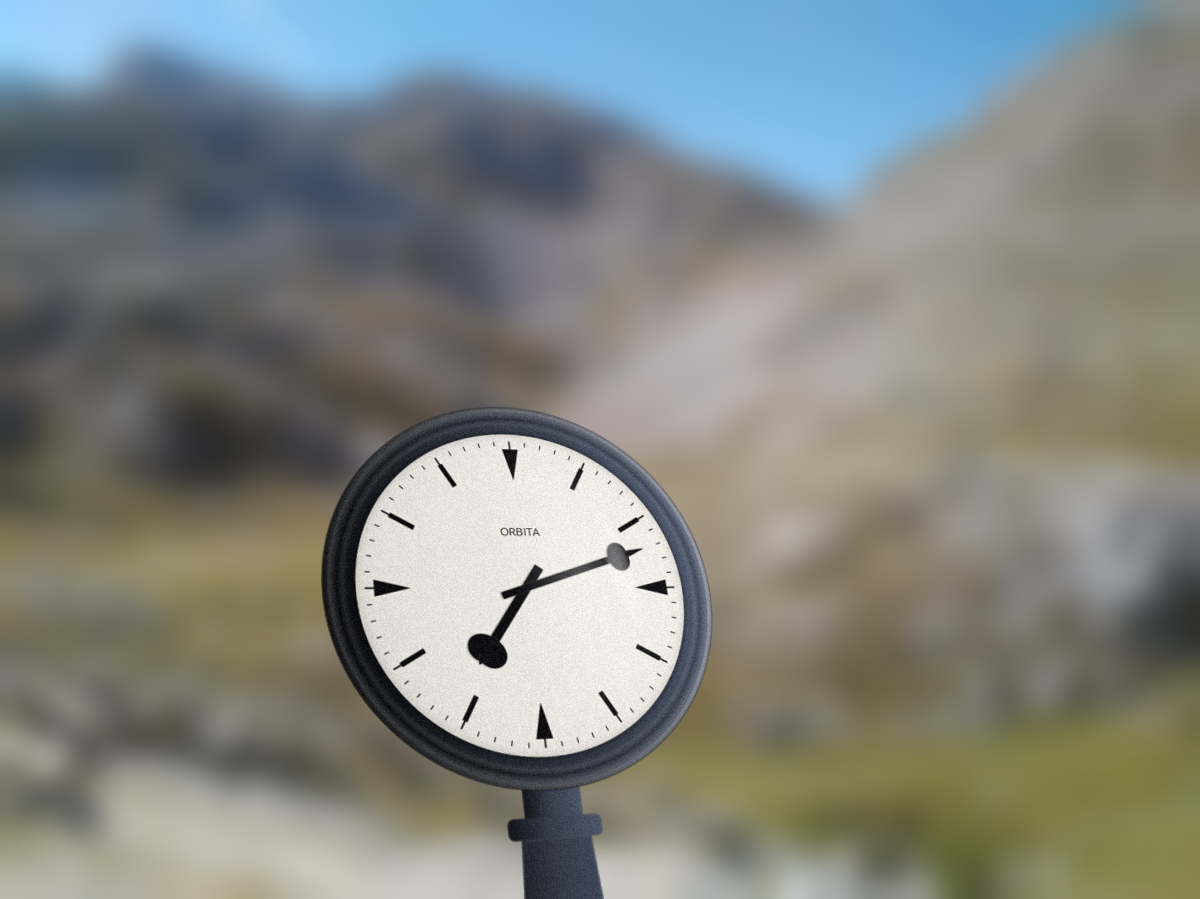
7:12
